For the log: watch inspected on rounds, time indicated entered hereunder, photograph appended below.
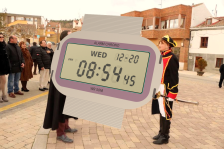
8:54:45
